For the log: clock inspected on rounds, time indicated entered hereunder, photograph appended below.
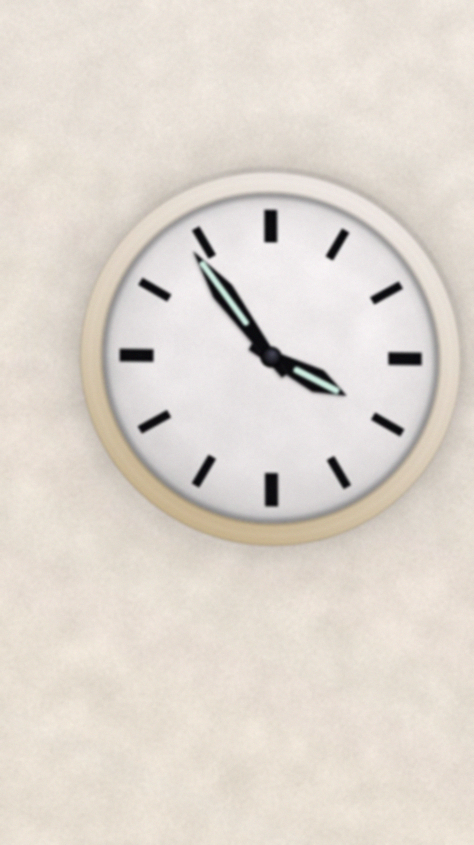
3:54
